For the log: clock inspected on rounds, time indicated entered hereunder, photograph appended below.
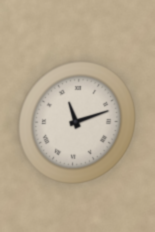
11:12
